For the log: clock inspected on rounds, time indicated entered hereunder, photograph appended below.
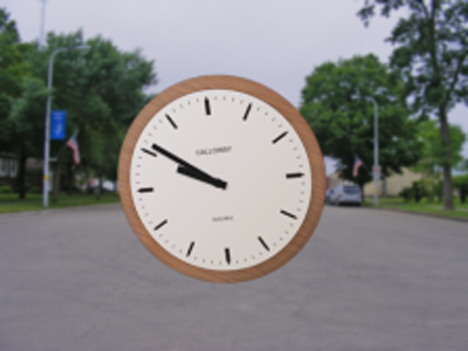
9:51
